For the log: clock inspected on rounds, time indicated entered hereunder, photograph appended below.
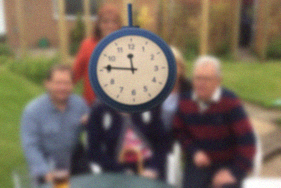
11:46
